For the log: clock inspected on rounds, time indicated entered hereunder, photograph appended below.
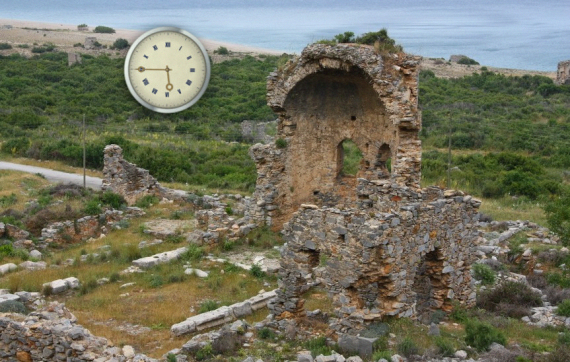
5:45
